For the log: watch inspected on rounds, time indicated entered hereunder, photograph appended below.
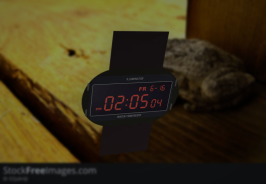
2:05:04
